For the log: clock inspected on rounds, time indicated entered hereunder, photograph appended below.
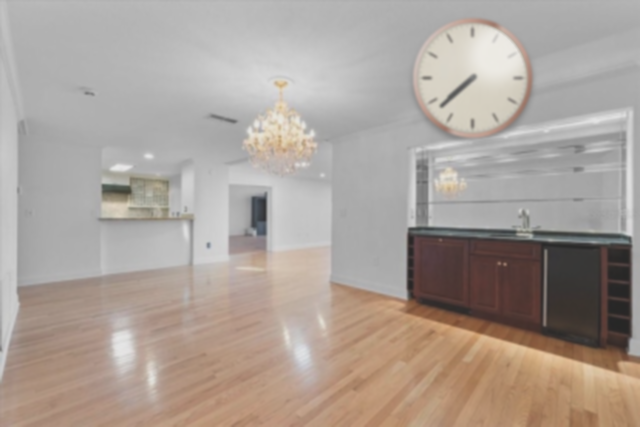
7:38
